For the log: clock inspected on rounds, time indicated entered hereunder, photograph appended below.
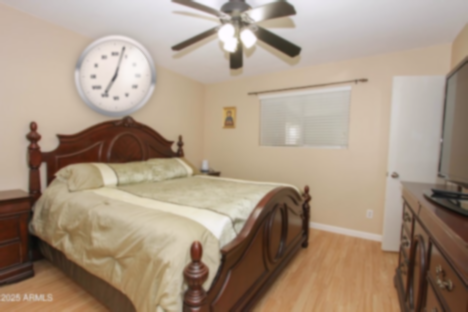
7:03
